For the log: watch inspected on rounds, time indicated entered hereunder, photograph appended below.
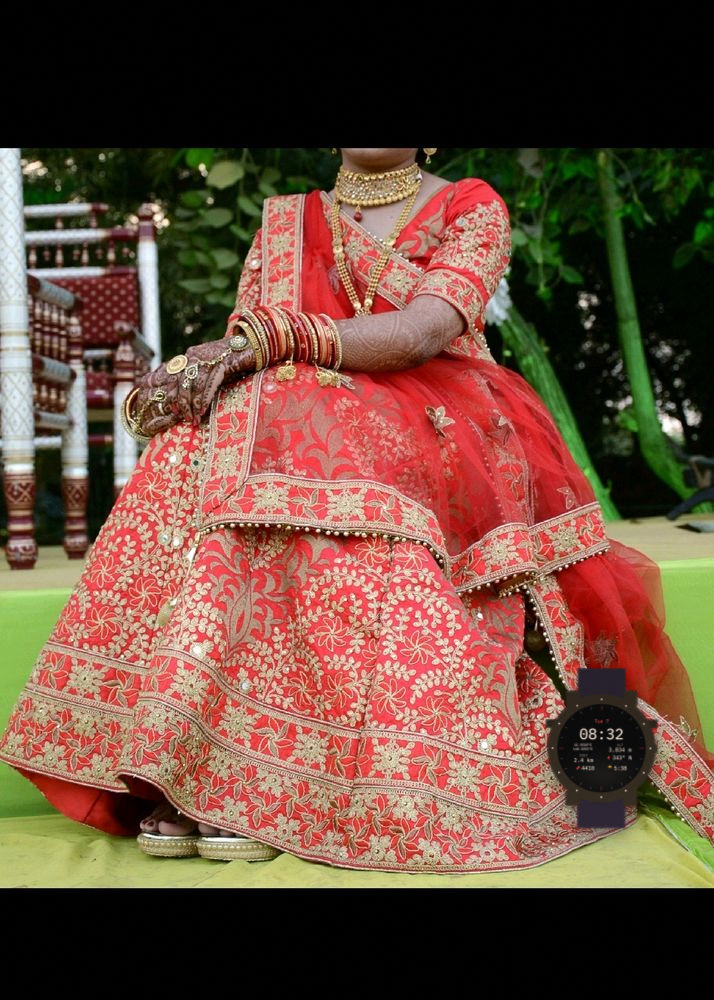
8:32
